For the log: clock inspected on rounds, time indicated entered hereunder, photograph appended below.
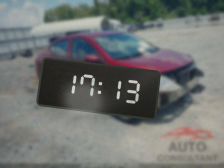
17:13
